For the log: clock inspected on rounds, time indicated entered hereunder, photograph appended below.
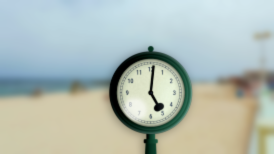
5:01
